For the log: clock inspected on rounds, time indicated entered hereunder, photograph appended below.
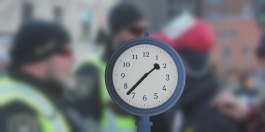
1:37
